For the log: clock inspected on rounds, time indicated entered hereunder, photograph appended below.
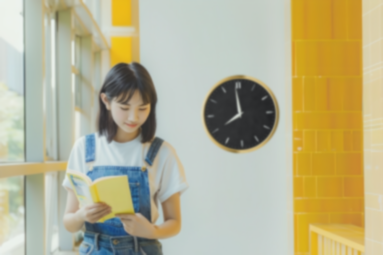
7:59
